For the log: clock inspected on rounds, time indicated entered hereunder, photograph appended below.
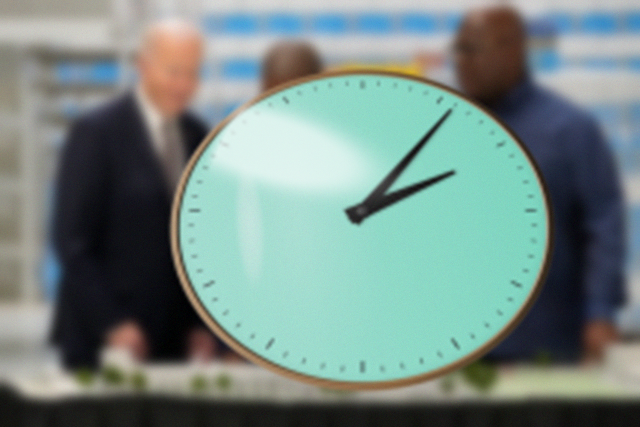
2:06
